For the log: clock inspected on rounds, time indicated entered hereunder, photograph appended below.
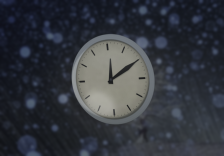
12:10
